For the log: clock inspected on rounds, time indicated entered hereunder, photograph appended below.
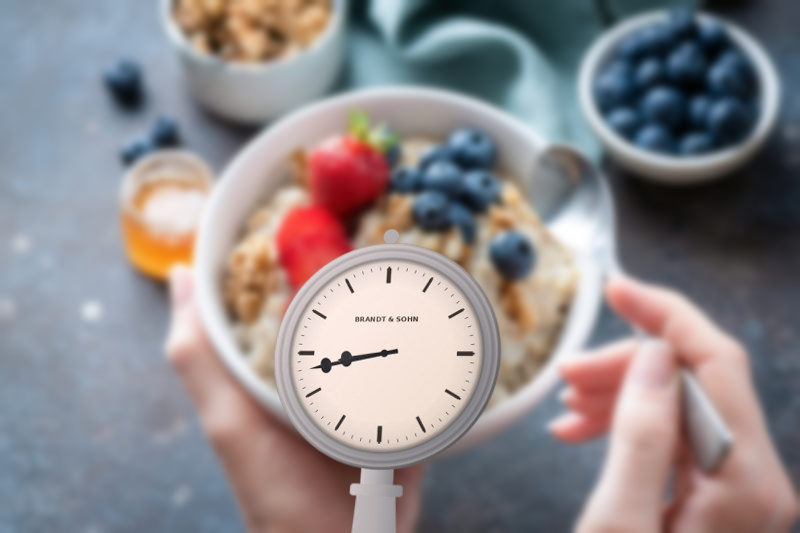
8:43
